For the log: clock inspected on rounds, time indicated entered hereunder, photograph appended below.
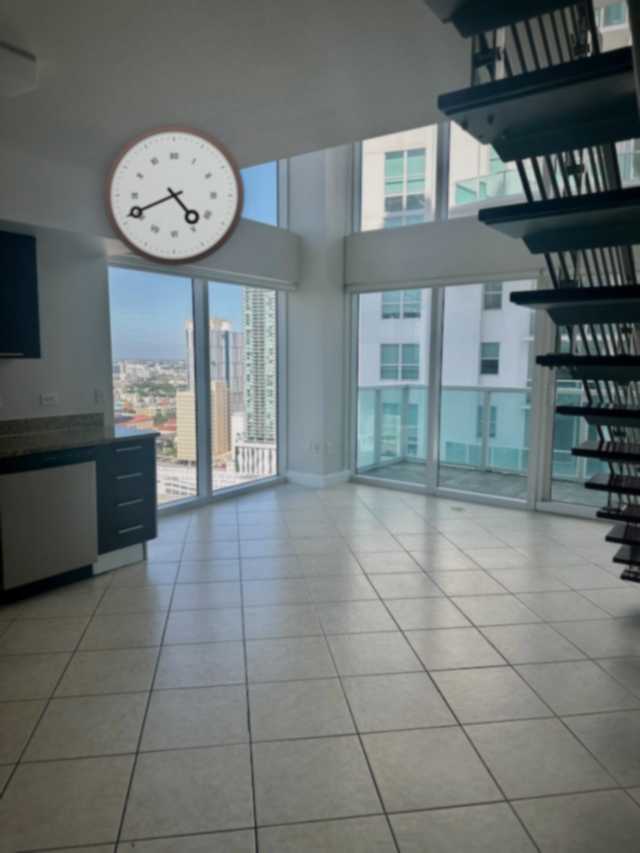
4:41
